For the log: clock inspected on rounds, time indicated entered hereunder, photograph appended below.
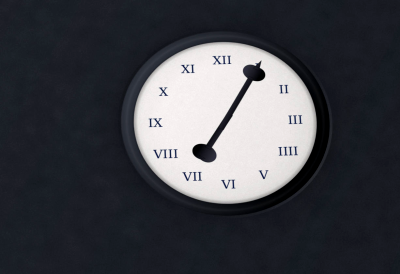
7:05
